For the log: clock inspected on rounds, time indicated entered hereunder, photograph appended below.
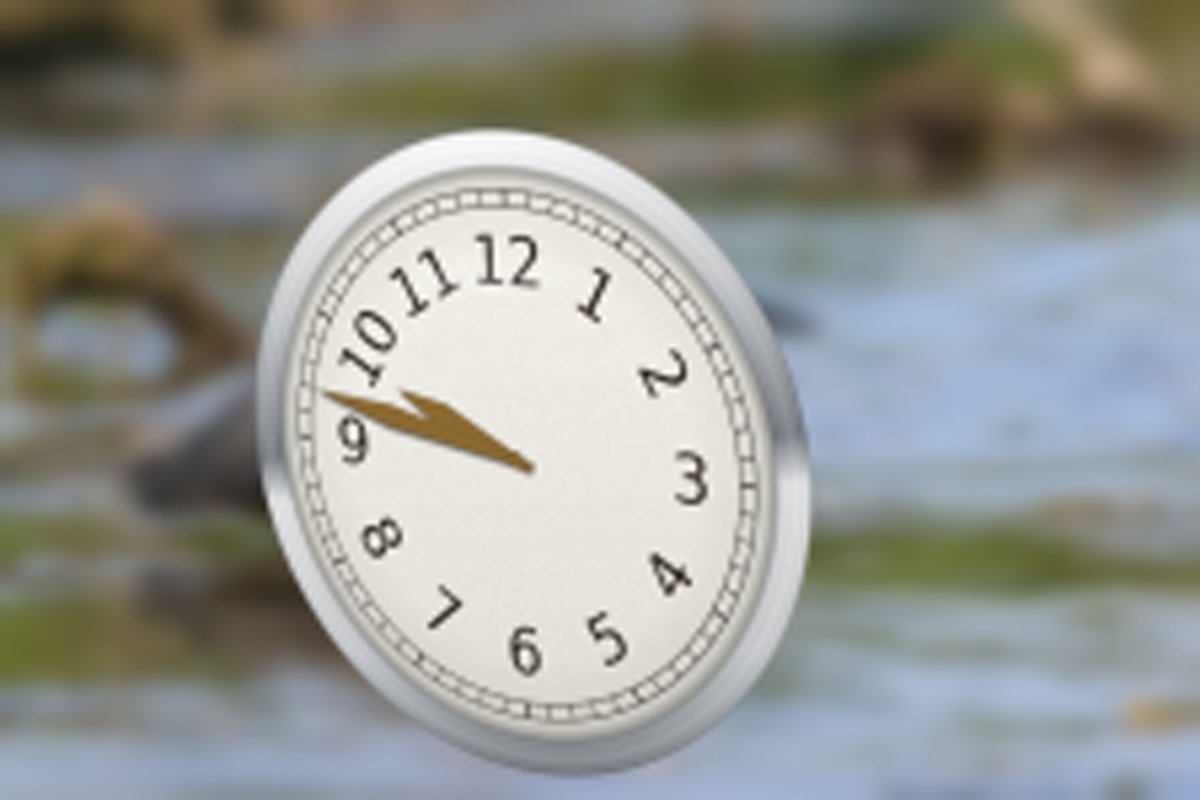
9:47
